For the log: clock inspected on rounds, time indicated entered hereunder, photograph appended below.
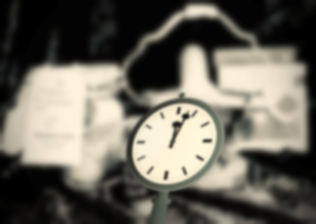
12:03
